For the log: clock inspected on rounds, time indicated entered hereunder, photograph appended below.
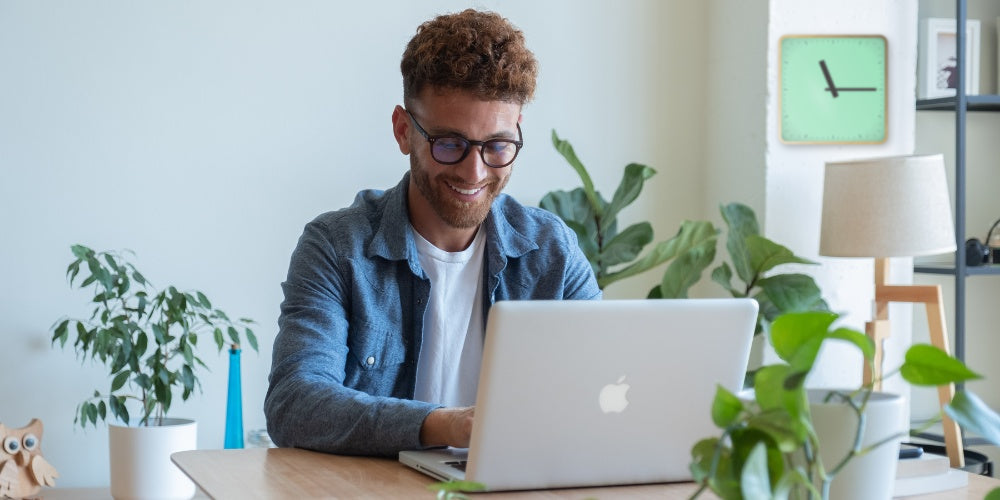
11:15
